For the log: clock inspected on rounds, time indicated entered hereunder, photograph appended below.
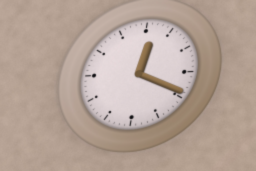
12:19
